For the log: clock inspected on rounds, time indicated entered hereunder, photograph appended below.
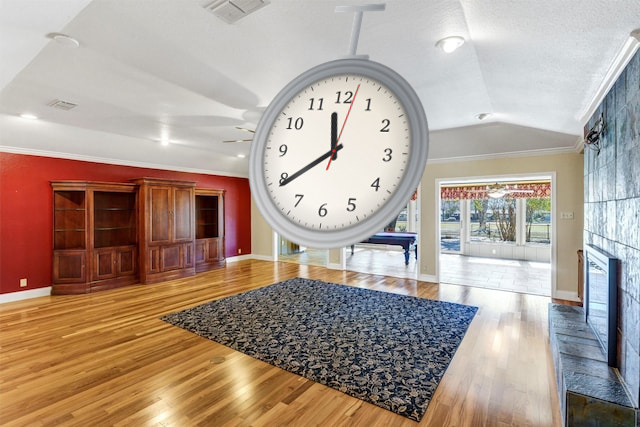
11:39:02
